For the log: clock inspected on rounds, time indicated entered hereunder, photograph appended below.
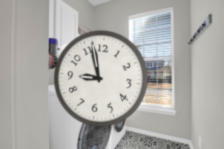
8:57
